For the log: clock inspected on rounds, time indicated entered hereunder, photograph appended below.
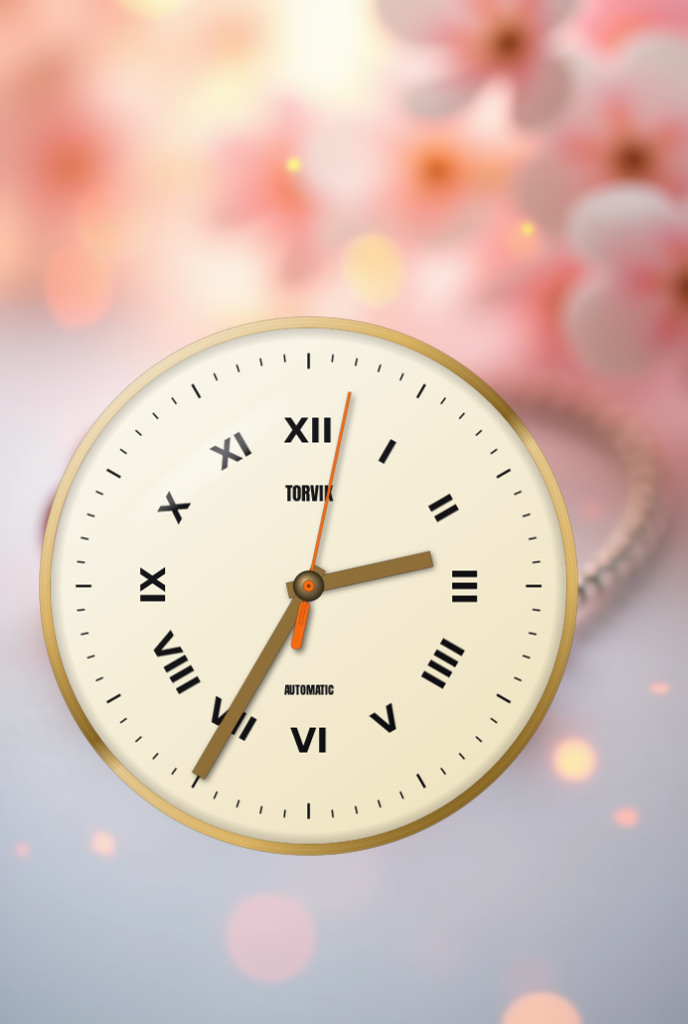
2:35:02
